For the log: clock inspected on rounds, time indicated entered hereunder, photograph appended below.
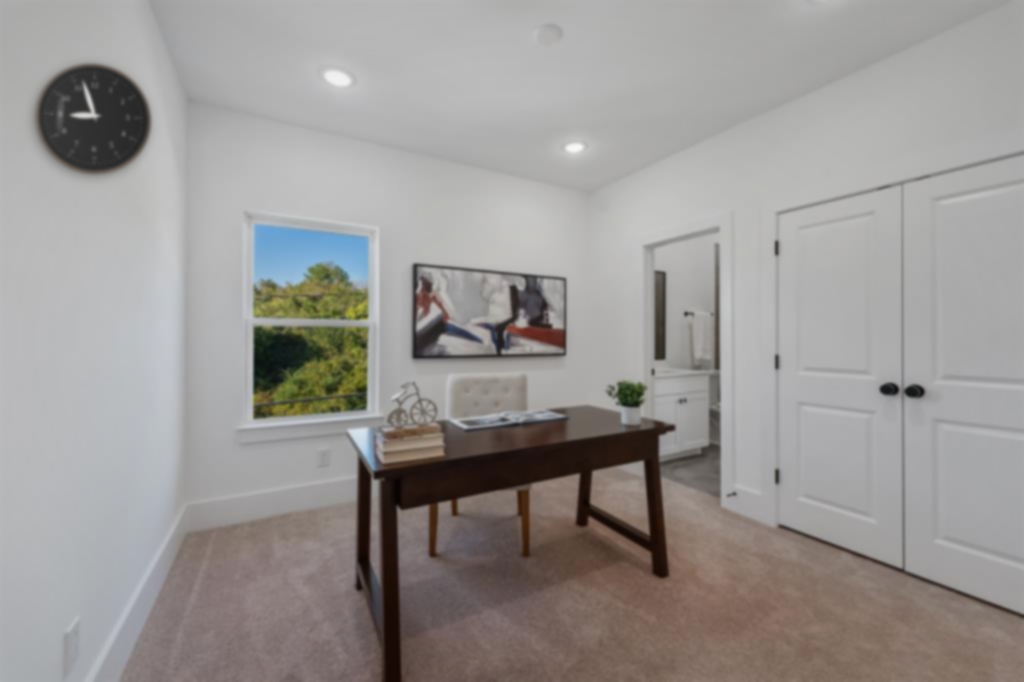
8:57
